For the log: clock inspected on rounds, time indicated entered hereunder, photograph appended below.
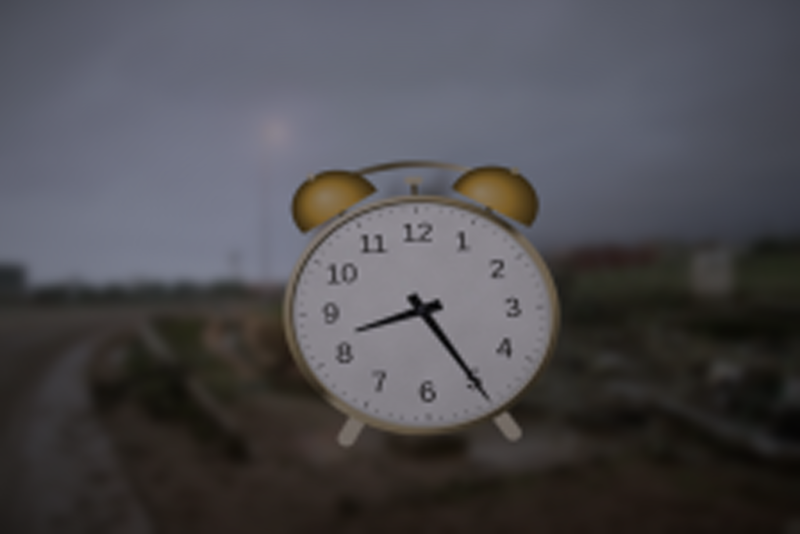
8:25
